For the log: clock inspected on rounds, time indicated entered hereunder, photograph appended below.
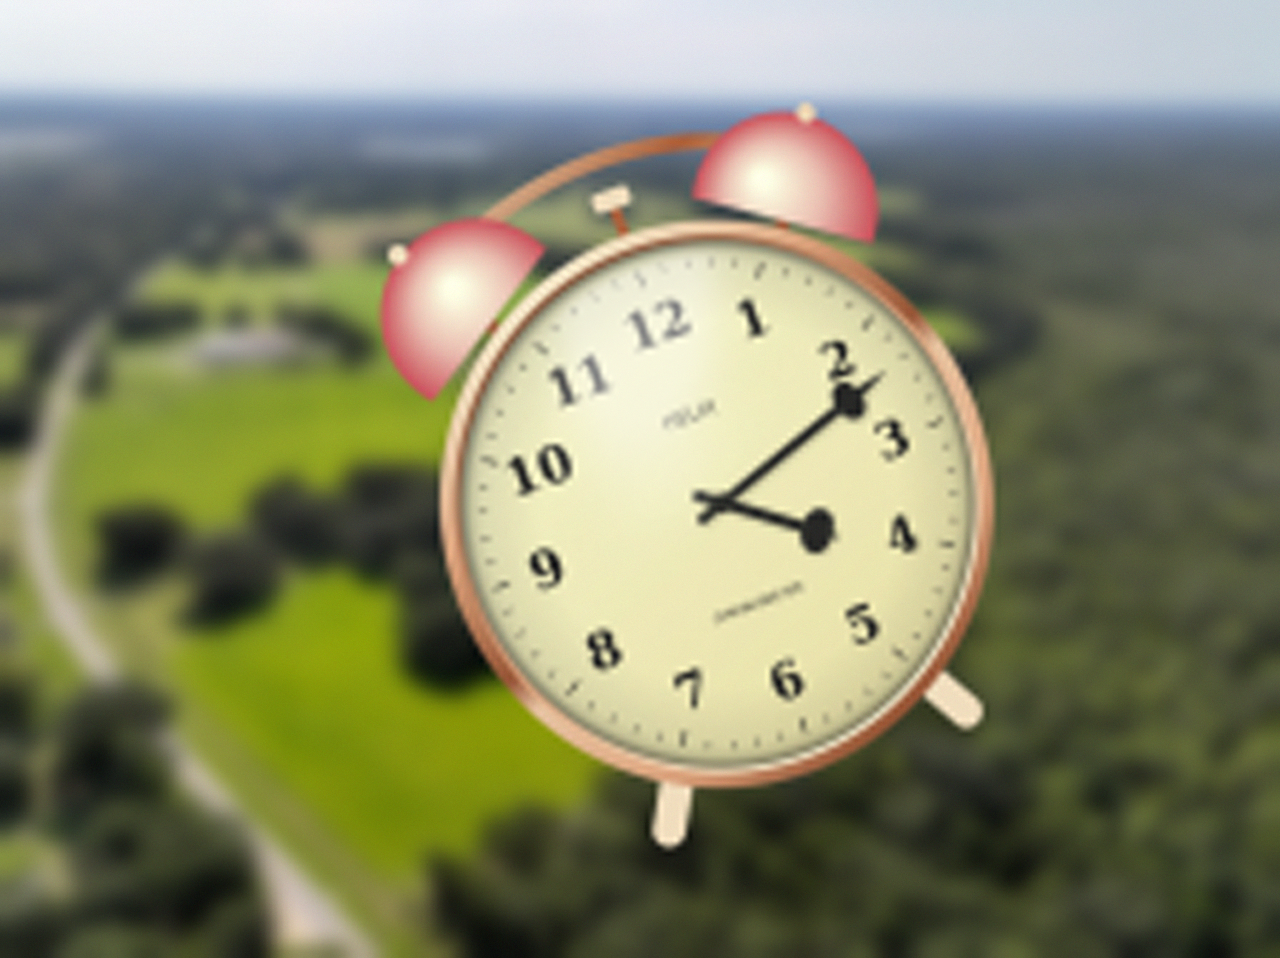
4:12
